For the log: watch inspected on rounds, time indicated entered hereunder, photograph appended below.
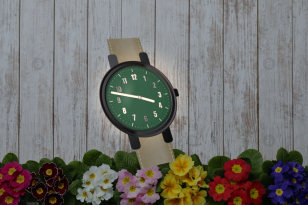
3:48
